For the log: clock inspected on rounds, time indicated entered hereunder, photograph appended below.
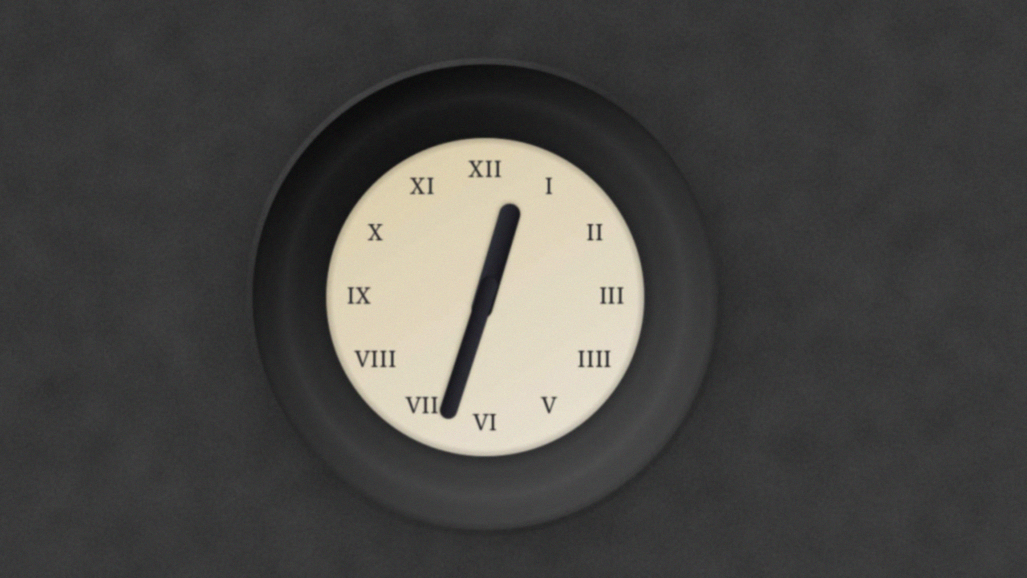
12:33
